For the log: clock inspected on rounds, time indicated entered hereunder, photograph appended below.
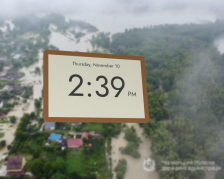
2:39
